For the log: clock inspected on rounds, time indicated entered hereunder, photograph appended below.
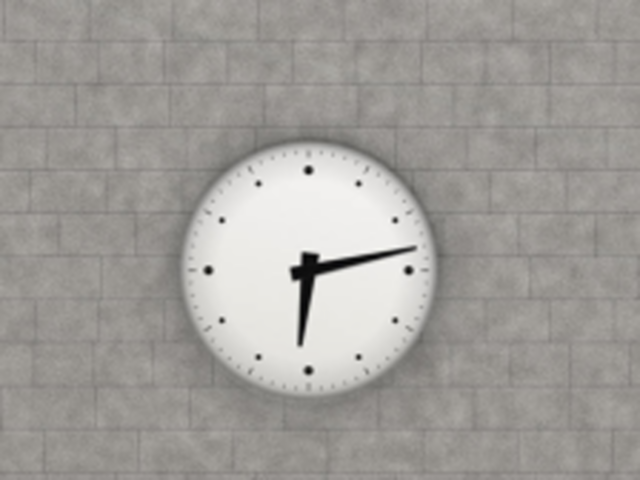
6:13
